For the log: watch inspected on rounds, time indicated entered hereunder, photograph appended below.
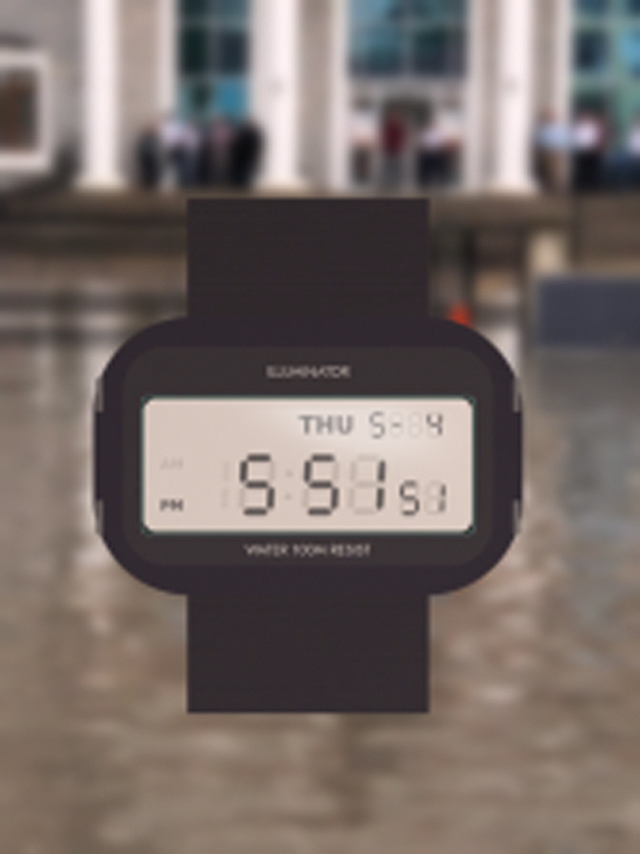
5:51:51
